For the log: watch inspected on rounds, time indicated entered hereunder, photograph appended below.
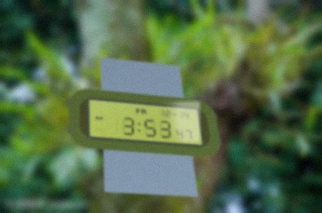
3:53:47
